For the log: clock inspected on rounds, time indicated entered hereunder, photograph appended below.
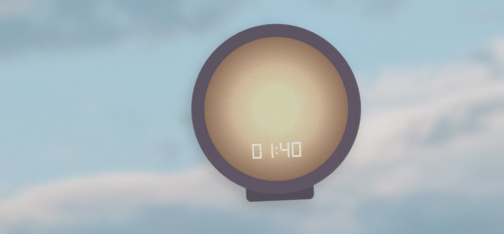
1:40
